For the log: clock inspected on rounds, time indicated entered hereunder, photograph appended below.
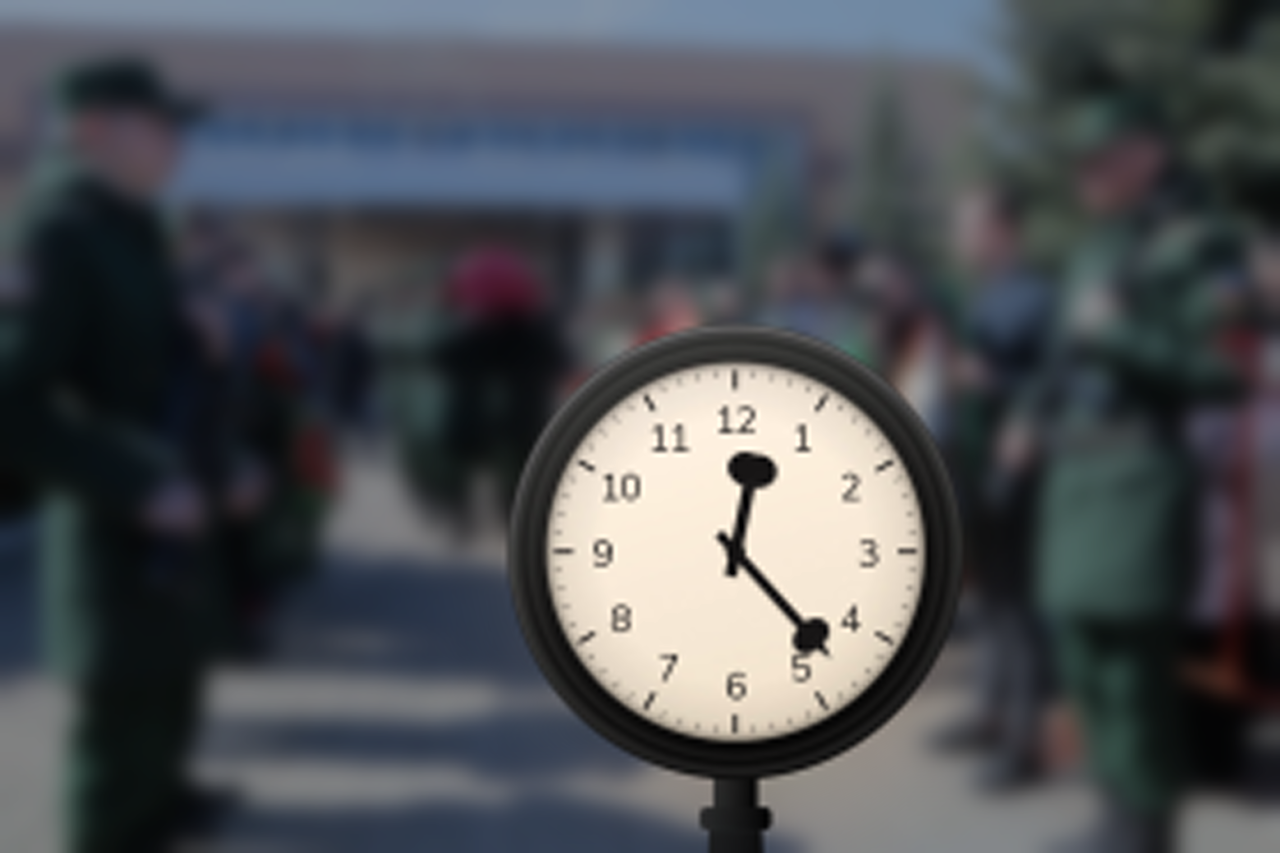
12:23
